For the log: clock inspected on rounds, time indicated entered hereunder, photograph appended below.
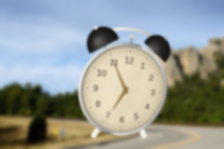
6:55
